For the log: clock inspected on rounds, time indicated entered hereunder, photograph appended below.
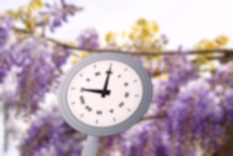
9:00
